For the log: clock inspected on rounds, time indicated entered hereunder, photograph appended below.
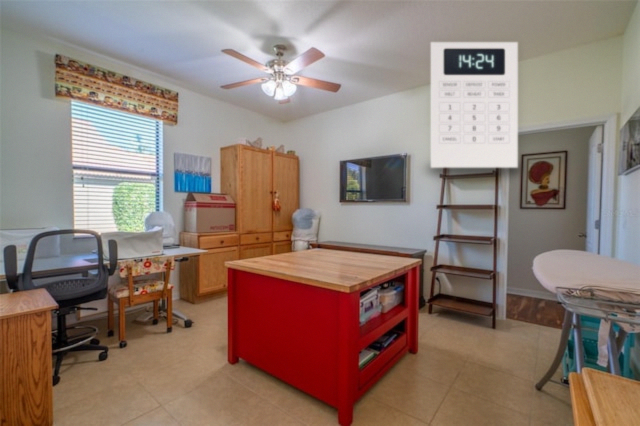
14:24
